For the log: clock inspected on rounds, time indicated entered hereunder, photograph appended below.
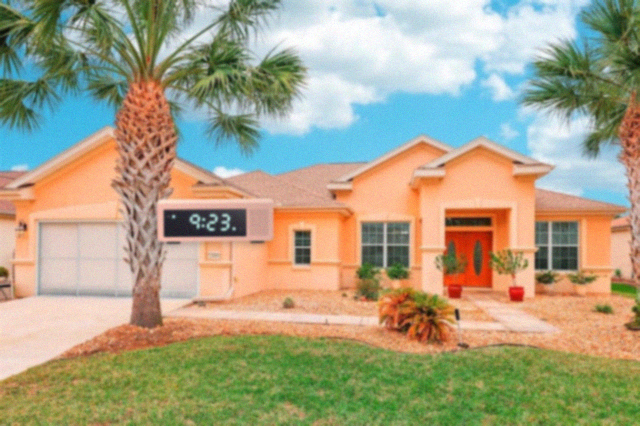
9:23
